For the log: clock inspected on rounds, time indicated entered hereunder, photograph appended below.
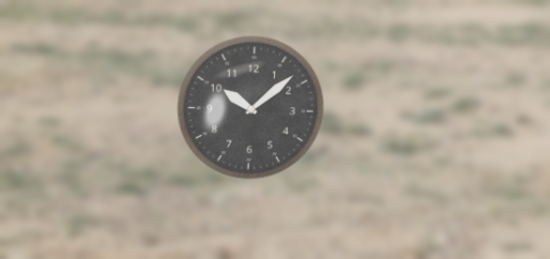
10:08
